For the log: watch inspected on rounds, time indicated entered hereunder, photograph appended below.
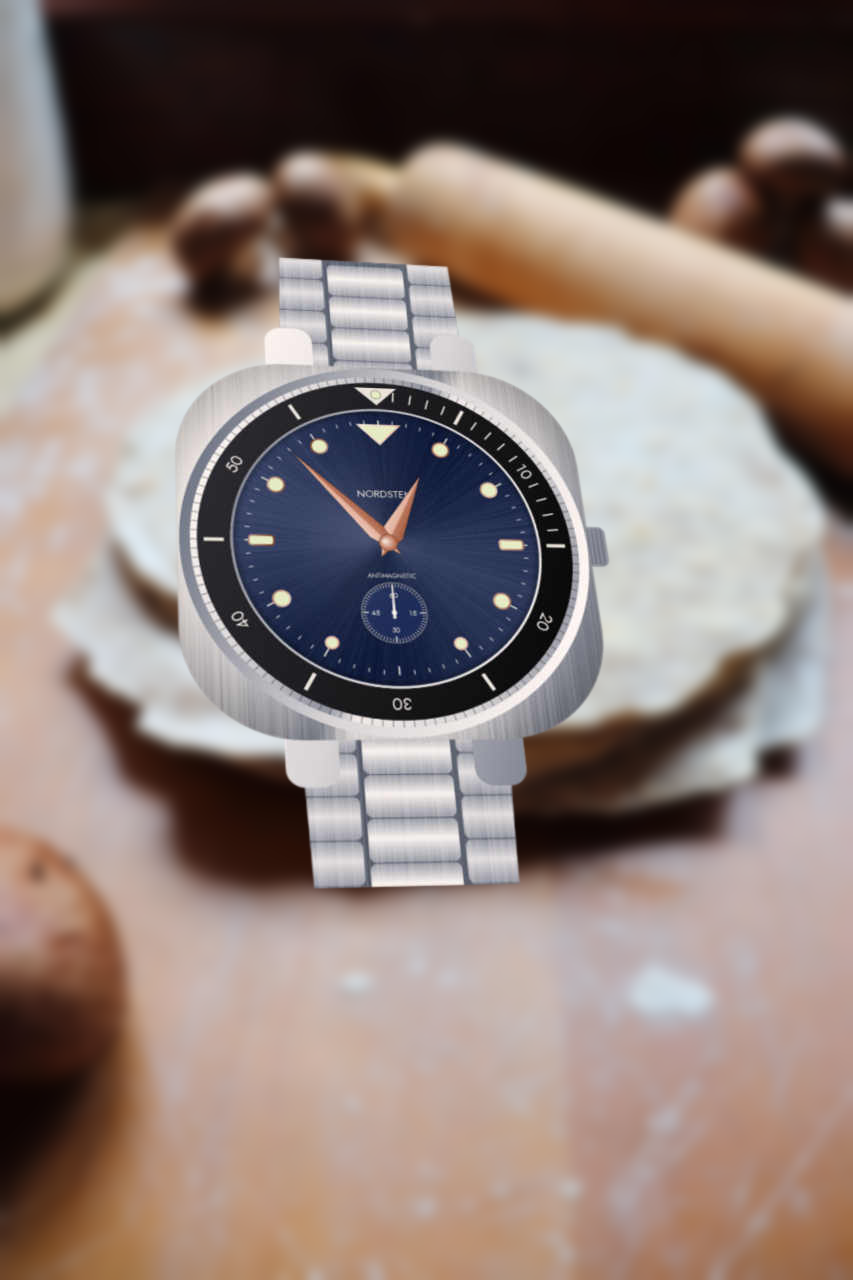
12:53
